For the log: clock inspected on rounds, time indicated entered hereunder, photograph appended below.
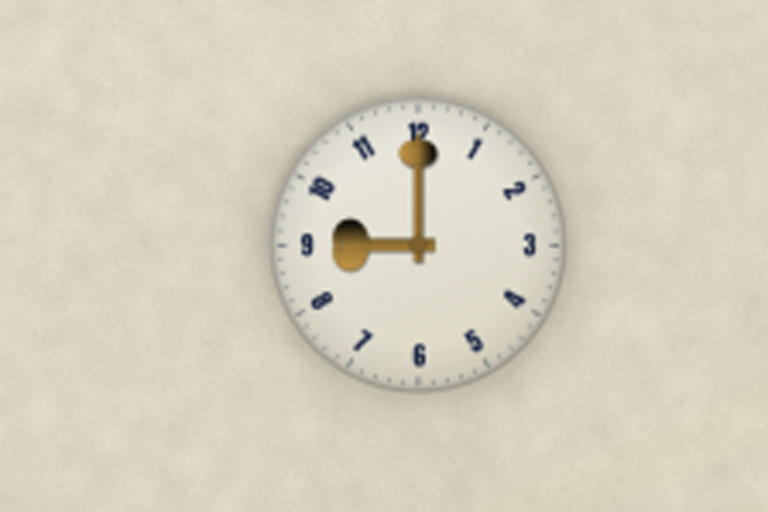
9:00
